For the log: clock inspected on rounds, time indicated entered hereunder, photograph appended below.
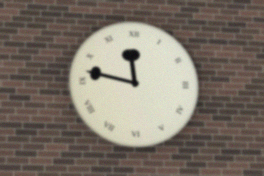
11:47
